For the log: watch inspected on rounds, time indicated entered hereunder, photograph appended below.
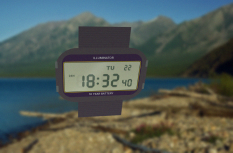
18:32:40
